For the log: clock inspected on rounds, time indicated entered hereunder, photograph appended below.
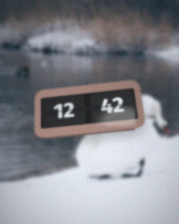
12:42
